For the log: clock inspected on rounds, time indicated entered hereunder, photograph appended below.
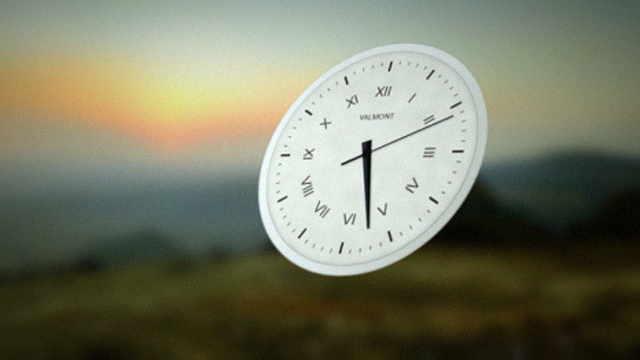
5:27:11
